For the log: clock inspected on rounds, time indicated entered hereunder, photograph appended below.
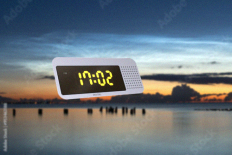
17:02
